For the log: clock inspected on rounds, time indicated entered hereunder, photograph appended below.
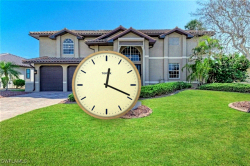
12:19
